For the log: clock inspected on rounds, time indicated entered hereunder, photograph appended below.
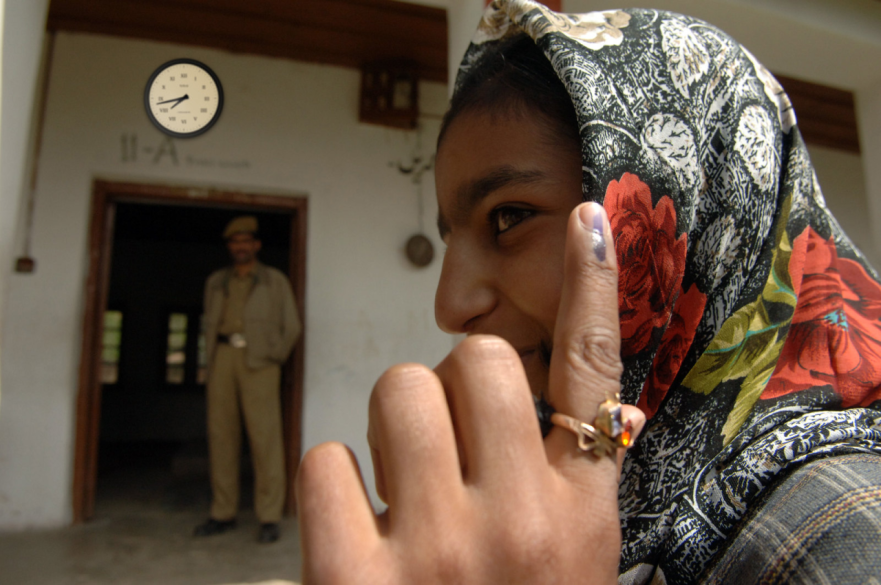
7:43
